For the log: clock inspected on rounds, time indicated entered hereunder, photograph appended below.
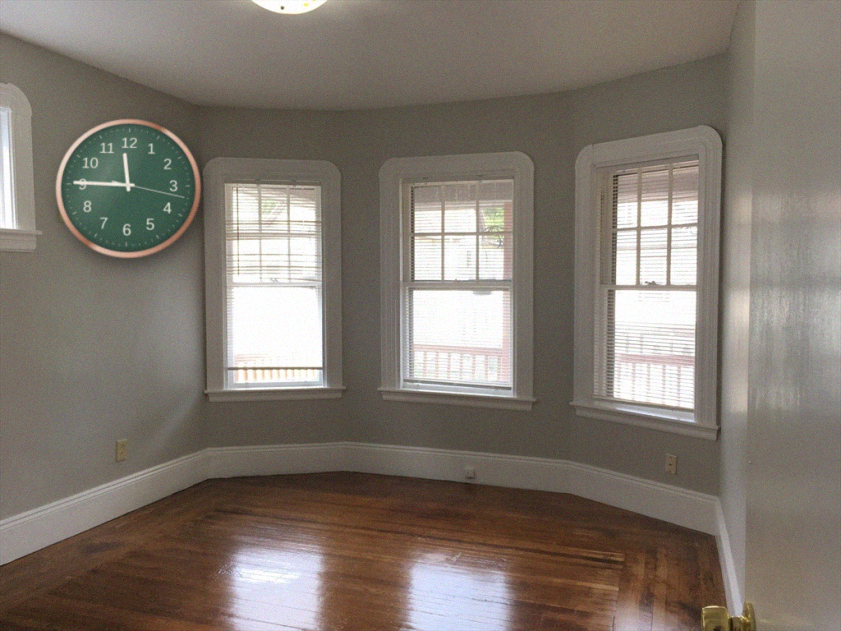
11:45:17
